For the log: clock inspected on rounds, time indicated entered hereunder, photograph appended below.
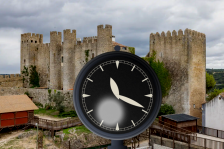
11:19
